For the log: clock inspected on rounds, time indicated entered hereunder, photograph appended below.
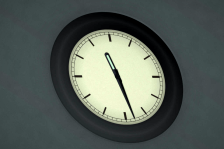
11:28
